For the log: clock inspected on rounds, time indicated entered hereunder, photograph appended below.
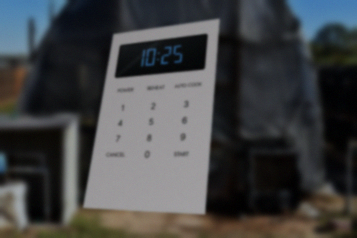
10:25
